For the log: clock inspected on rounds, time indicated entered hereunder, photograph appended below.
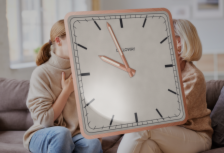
9:57
